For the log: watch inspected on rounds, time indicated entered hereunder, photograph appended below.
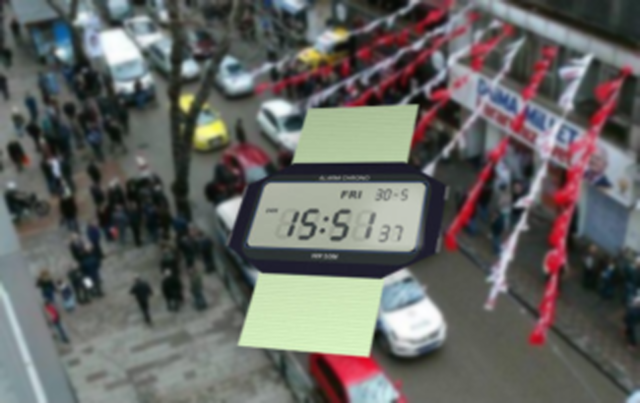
15:51:37
